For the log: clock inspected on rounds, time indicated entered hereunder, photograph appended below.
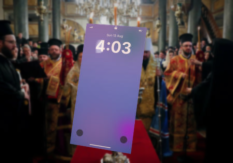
4:03
